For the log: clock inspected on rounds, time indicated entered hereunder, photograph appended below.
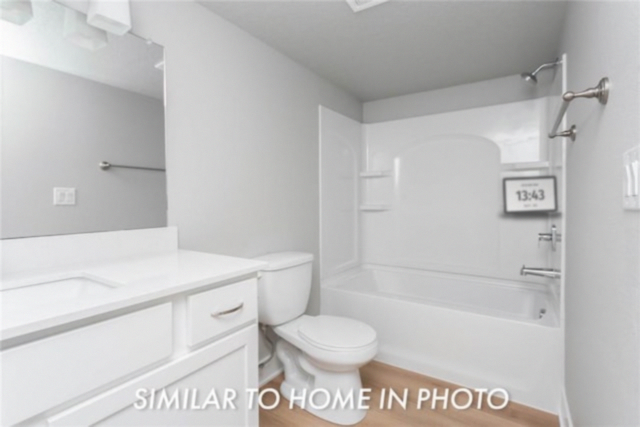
13:43
